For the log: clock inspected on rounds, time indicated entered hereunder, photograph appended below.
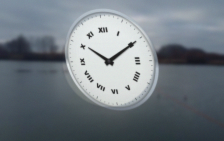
10:10
